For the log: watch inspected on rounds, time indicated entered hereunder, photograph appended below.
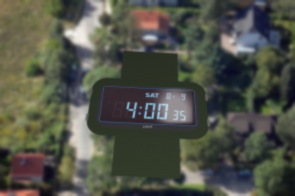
4:00:35
